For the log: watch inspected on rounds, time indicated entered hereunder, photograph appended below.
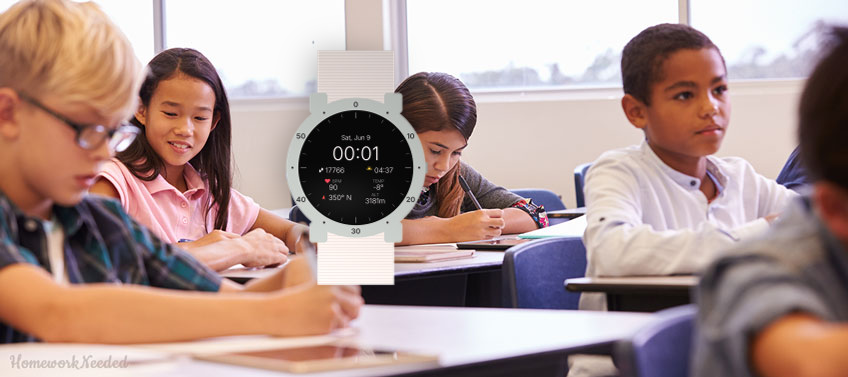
0:01
